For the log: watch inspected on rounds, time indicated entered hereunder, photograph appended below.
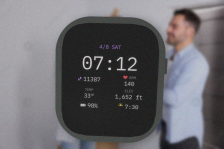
7:12
